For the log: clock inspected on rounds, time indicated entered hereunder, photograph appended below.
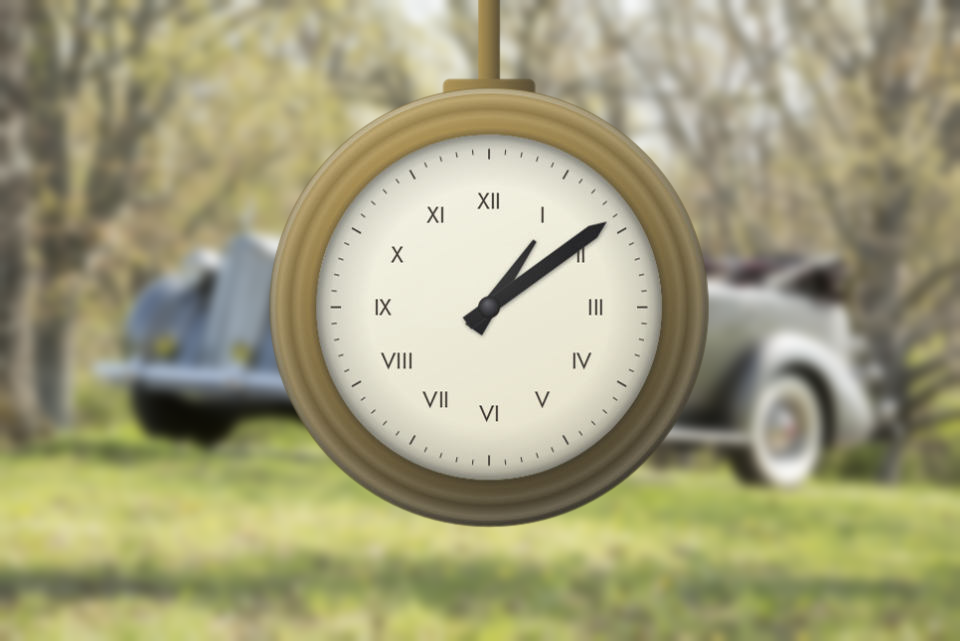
1:09
